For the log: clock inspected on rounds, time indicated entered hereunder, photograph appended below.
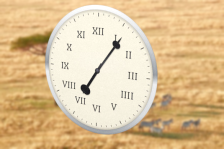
7:06
